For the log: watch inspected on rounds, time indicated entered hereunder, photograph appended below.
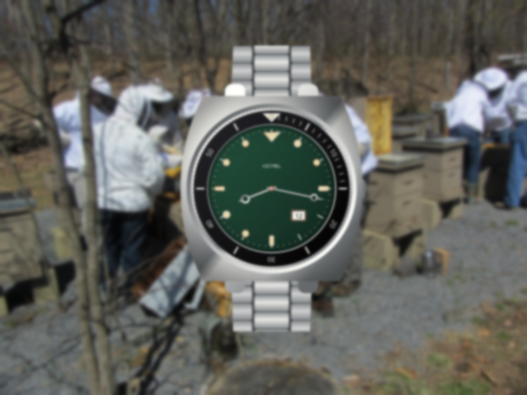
8:17
